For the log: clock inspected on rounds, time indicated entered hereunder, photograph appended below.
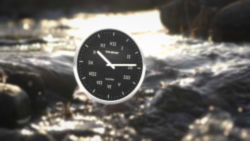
10:14
